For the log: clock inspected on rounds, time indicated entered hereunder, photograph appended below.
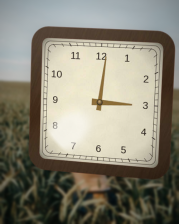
3:01
